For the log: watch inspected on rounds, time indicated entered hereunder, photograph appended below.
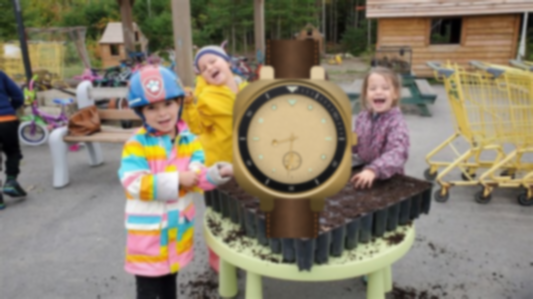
8:31
